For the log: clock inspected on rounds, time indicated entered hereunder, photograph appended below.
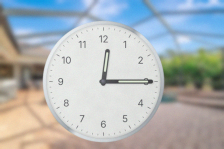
12:15
